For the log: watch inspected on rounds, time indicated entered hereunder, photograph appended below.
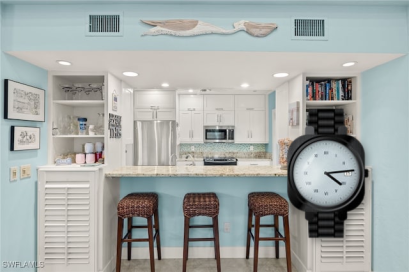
4:14
